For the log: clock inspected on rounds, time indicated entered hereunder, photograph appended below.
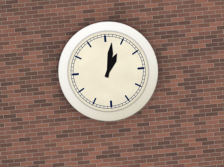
1:02
